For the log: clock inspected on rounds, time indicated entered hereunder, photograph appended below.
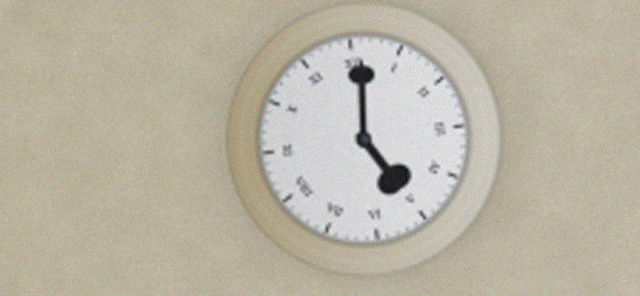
5:01
